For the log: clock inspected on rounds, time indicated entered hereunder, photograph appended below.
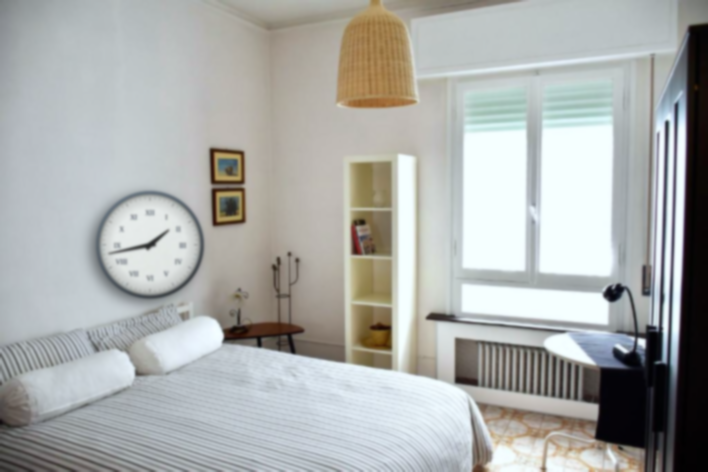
1:43
